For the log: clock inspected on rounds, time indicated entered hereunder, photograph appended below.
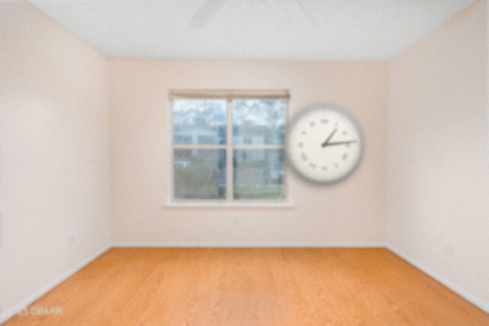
1:14
